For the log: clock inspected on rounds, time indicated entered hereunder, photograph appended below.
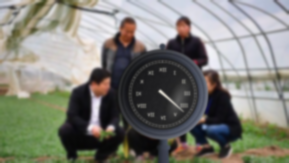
4:22
